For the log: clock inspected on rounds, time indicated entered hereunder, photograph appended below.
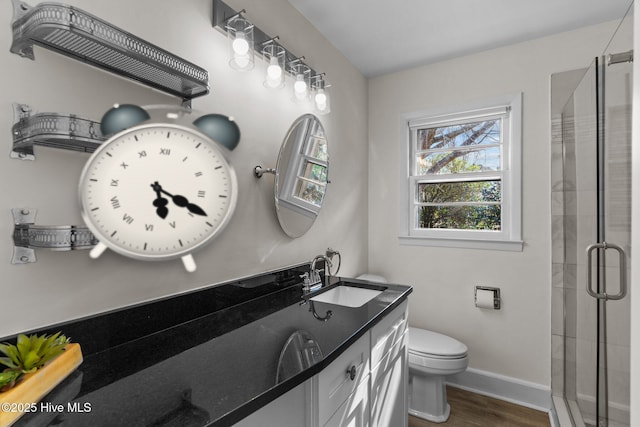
5:19
